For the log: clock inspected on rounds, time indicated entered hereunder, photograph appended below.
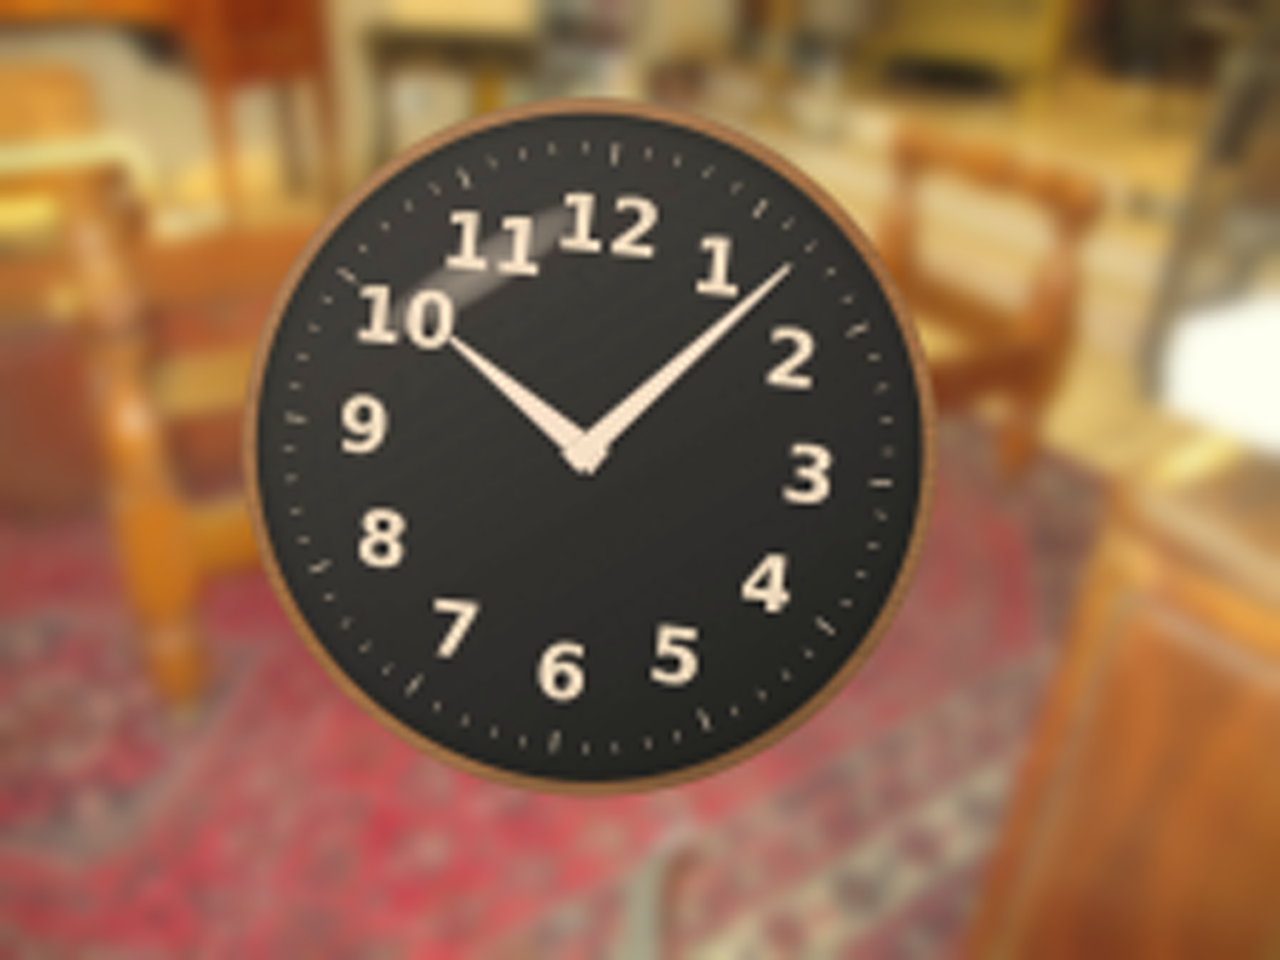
10:07
